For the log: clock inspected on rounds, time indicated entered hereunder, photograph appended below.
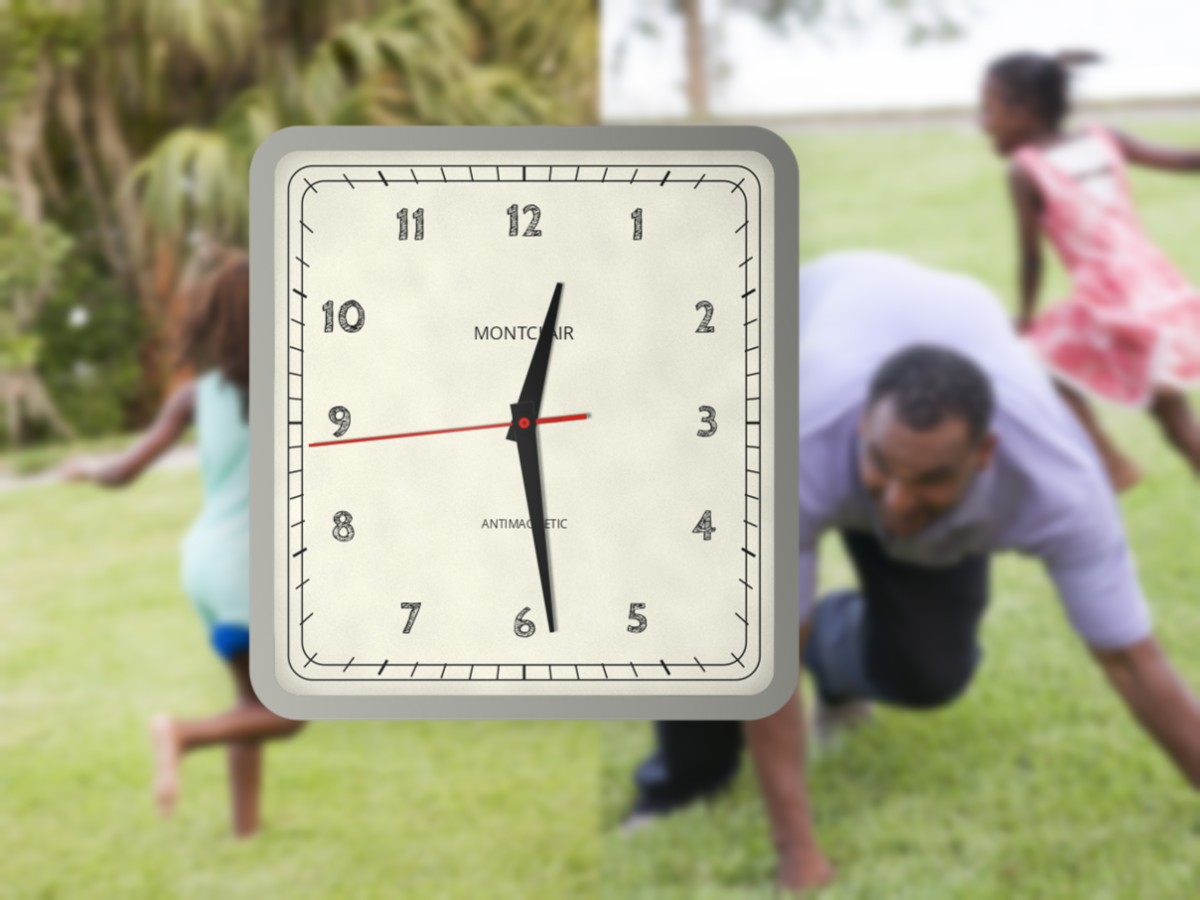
12:28:44
